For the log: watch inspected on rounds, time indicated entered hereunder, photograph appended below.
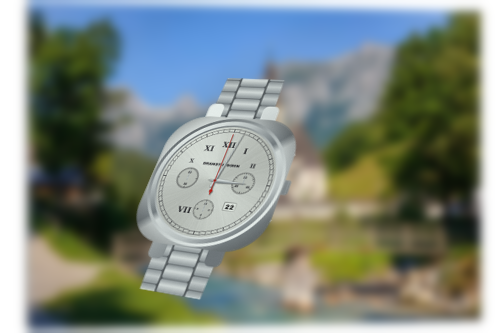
3:02
